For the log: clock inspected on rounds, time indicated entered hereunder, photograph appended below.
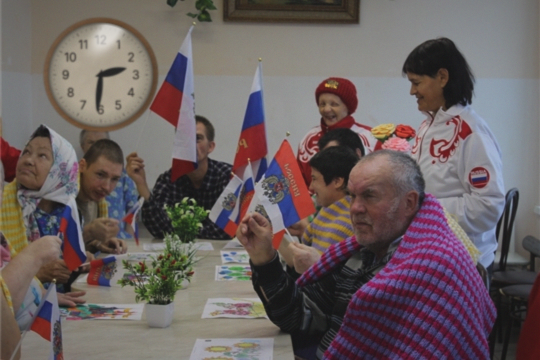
2:31
